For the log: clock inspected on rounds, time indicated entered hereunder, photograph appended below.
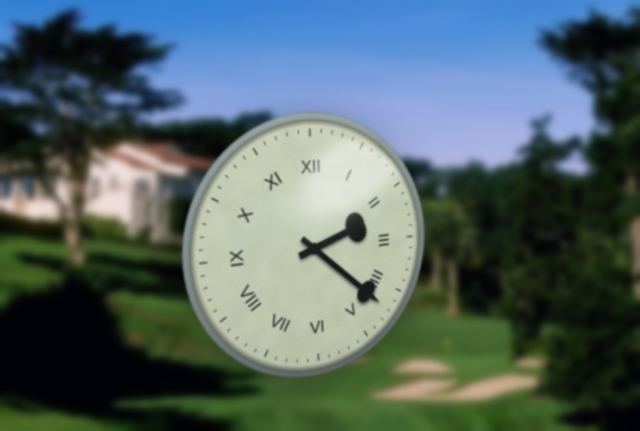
2:22
